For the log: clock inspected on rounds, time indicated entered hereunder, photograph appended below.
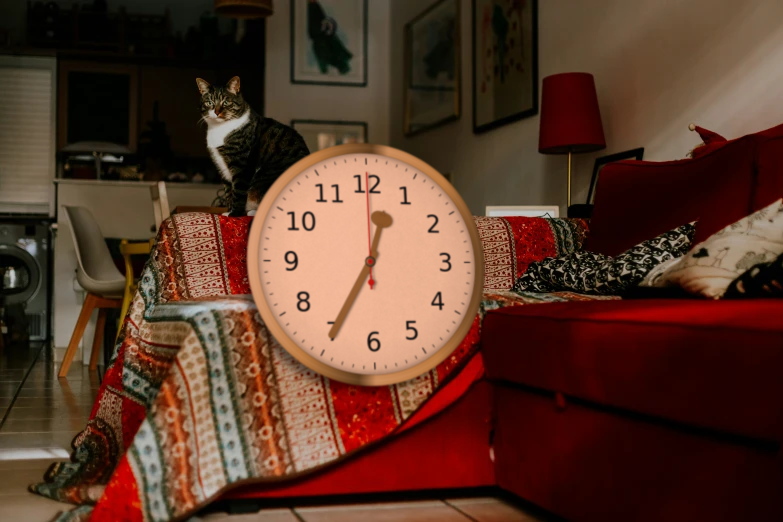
12:35:00
